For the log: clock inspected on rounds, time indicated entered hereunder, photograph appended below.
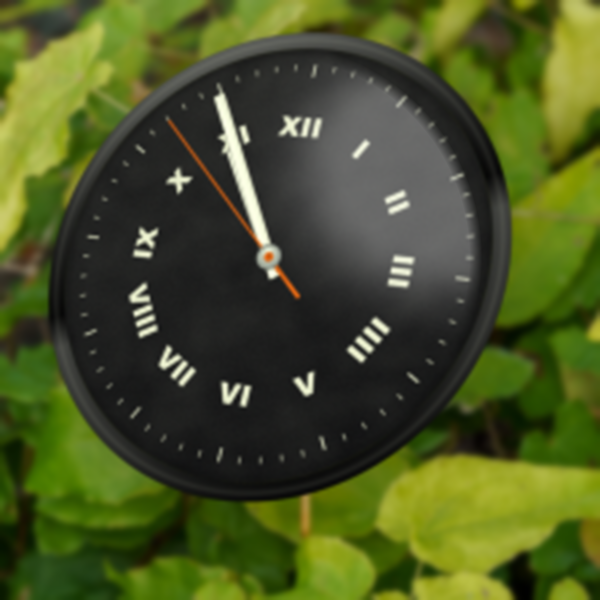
10:54:52
